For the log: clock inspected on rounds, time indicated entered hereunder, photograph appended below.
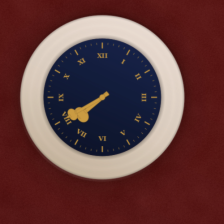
7:40
